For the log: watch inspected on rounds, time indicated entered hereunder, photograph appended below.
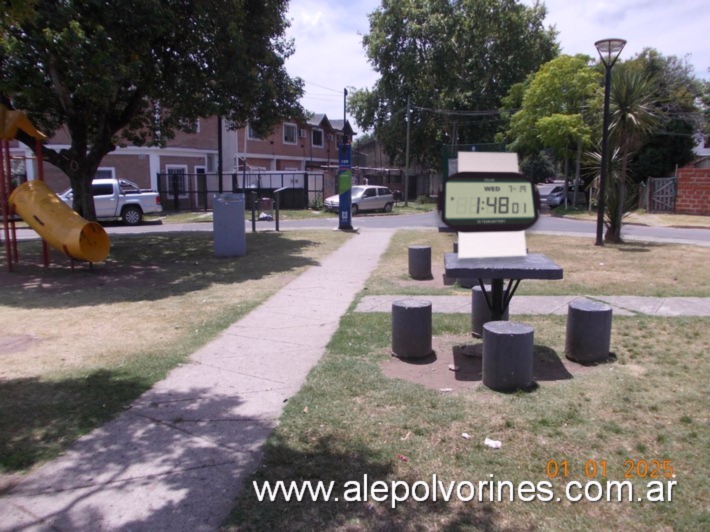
1:48:01
